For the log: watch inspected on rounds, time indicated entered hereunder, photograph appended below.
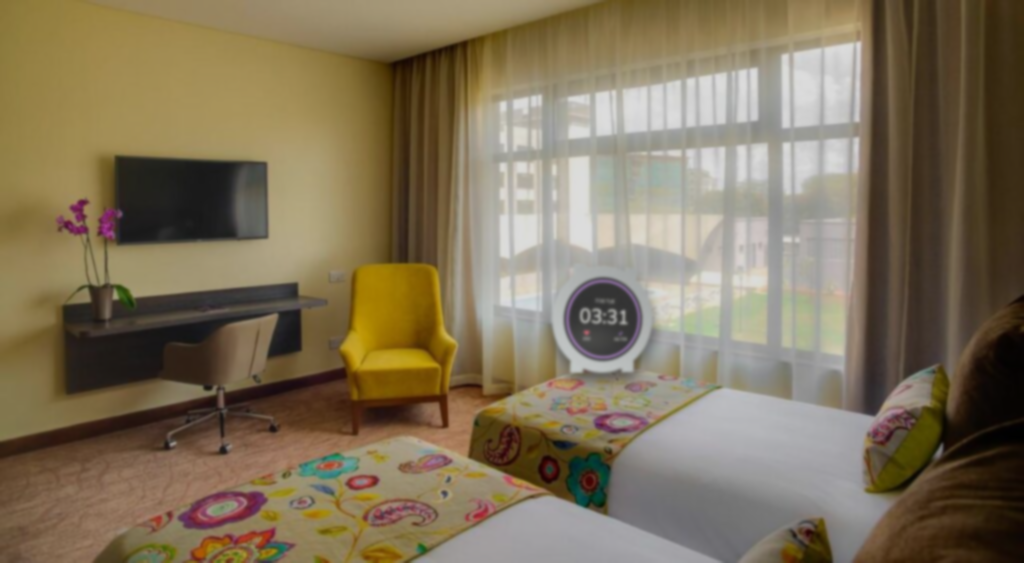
3:31
